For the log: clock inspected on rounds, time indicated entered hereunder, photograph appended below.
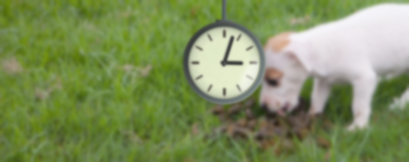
3:03
